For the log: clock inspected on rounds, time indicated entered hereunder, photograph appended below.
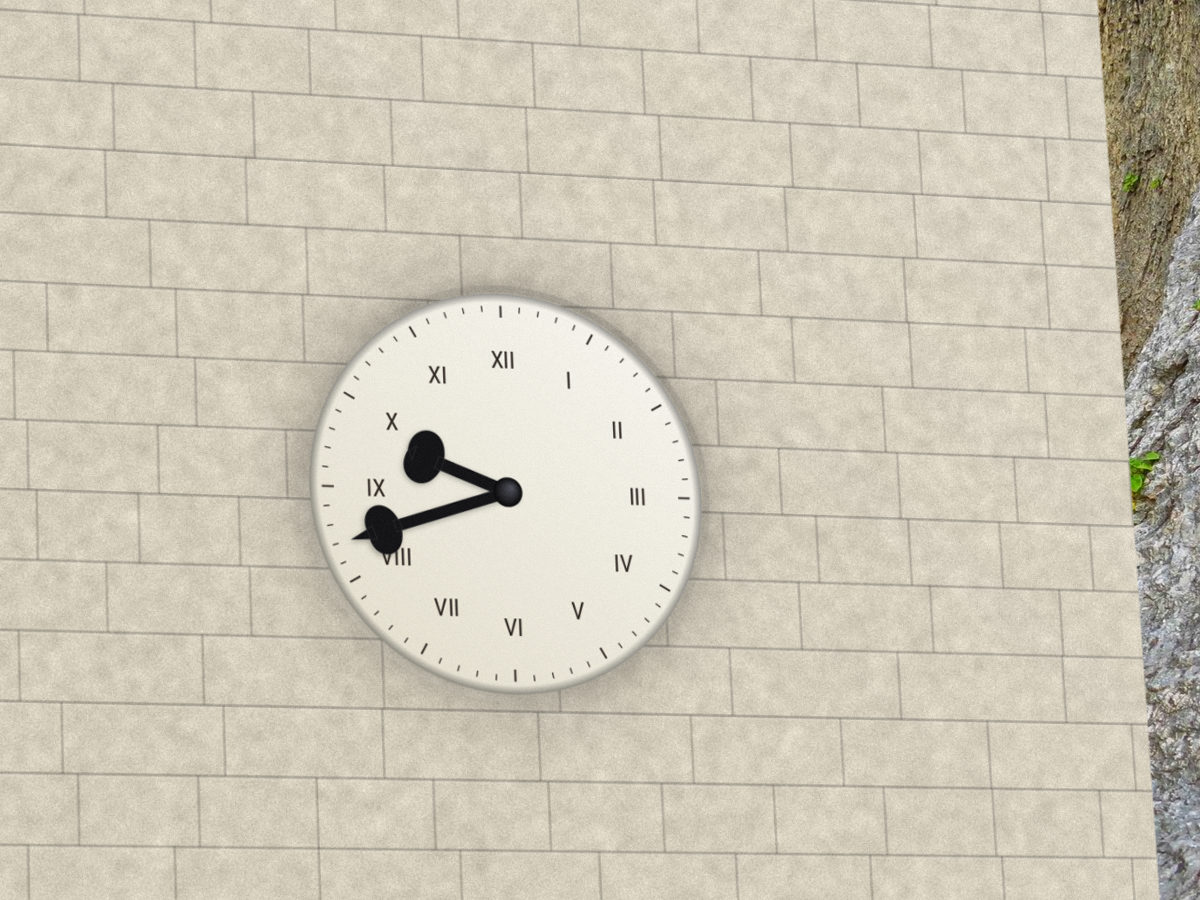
9:42
